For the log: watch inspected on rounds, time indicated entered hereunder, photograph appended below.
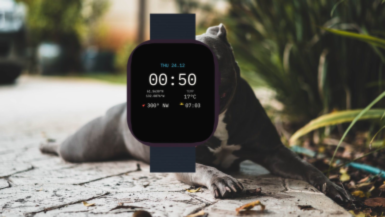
0:50
